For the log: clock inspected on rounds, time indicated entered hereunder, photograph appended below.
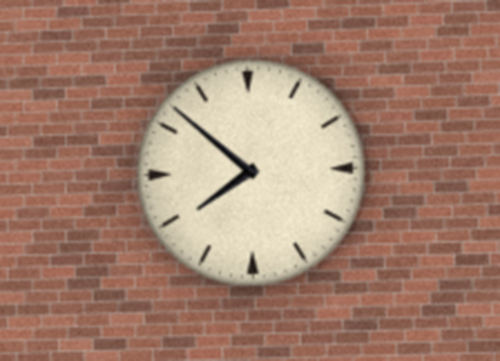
7:52
